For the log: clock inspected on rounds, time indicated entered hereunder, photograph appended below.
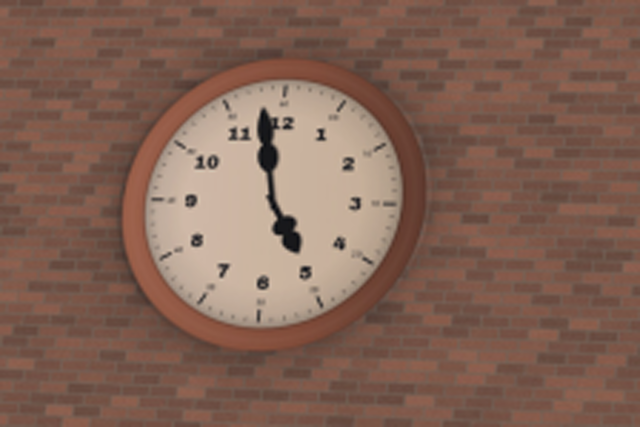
4:58
